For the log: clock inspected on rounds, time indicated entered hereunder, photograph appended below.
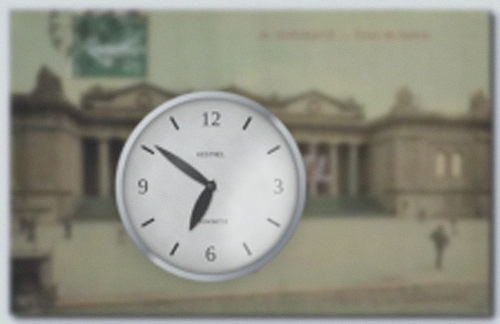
6:51
